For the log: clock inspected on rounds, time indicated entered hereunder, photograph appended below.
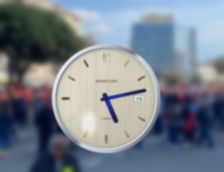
5:13
